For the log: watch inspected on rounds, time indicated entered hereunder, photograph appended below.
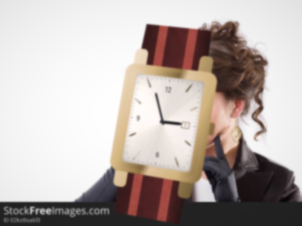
2:56
